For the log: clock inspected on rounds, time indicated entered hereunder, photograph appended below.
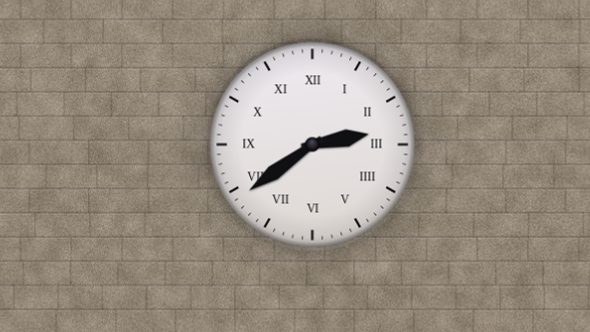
2:39
